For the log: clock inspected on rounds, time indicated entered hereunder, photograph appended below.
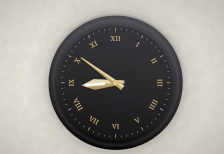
8:51
